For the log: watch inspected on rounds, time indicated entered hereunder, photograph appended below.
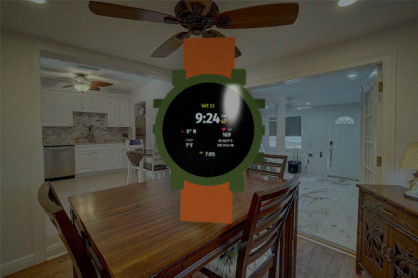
9:24
